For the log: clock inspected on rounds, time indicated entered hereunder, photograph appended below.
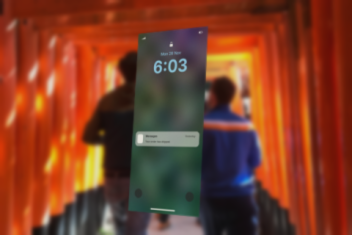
6:03
